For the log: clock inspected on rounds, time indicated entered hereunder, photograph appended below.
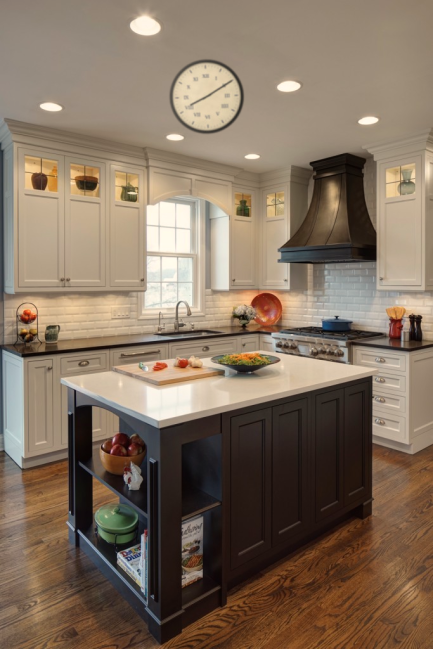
8:10
